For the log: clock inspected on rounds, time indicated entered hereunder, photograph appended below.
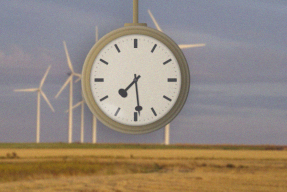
7:29
